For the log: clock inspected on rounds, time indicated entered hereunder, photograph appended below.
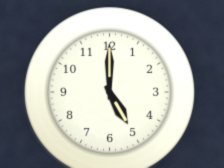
5:00
